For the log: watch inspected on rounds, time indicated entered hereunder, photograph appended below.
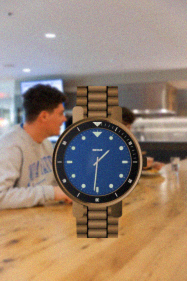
1:31
